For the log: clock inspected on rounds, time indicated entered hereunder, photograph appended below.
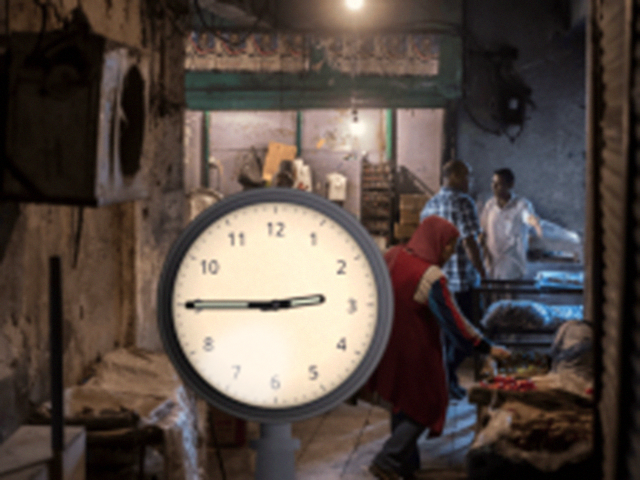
2:45
